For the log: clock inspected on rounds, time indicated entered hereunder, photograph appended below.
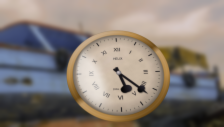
5:22
